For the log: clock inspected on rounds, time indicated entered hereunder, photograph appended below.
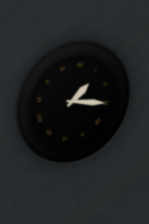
1:15
